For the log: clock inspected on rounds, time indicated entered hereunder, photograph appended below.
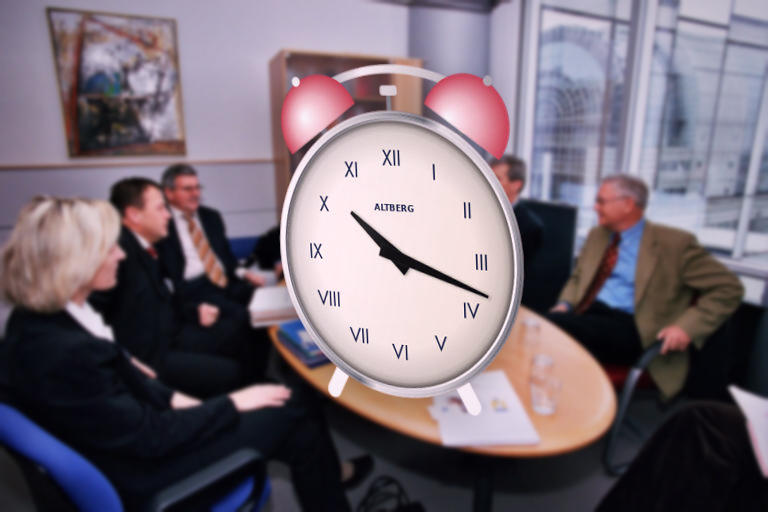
10:18
